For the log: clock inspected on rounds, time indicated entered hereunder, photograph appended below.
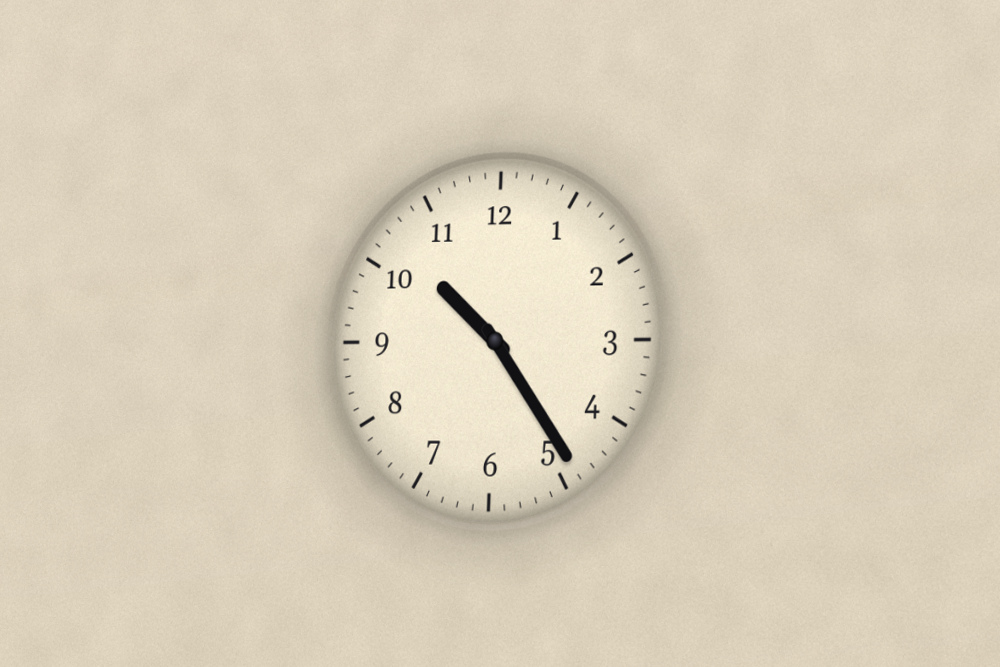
10:24
